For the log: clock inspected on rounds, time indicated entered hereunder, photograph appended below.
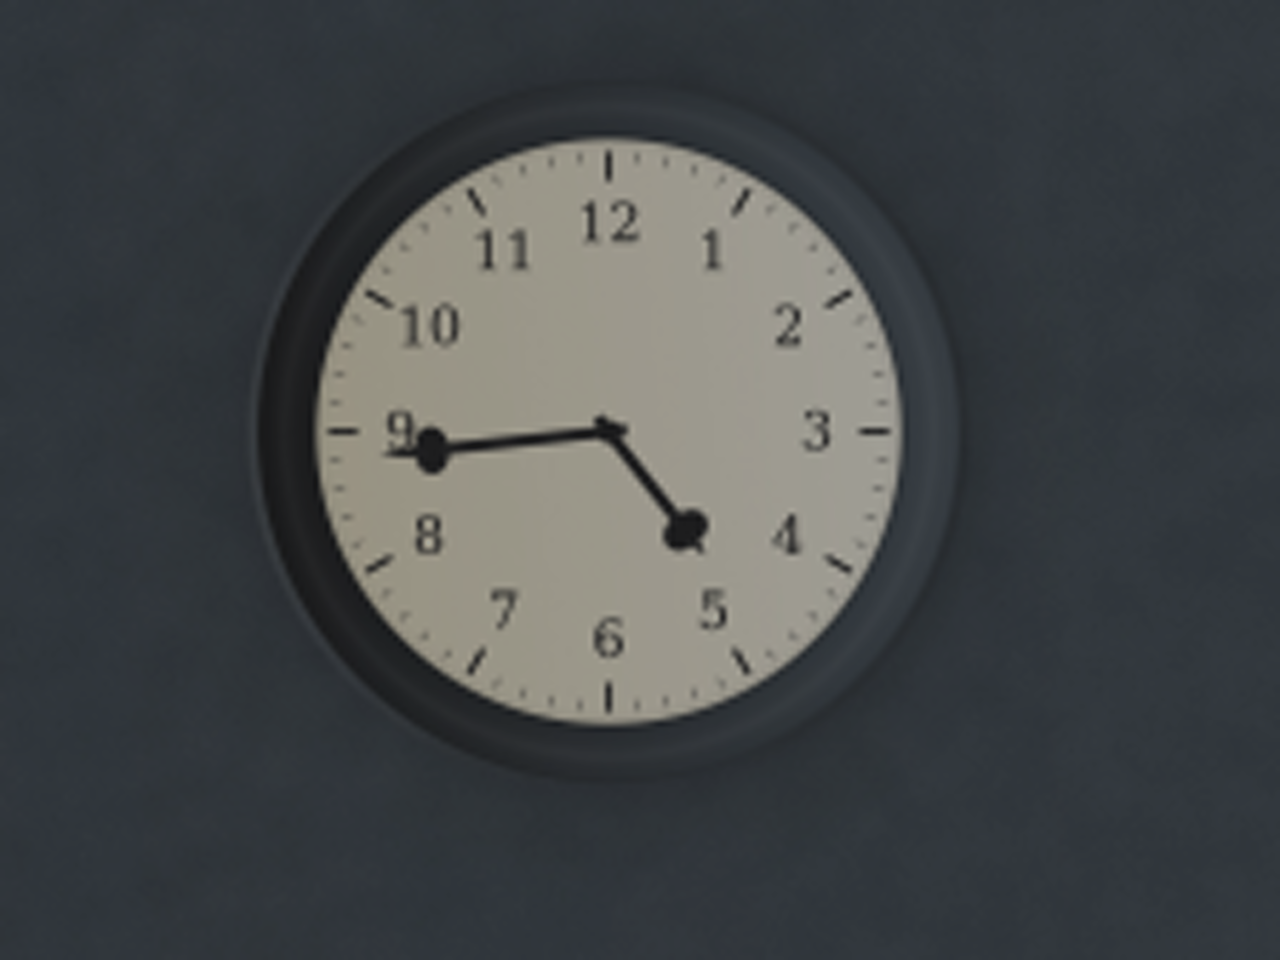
4:44
